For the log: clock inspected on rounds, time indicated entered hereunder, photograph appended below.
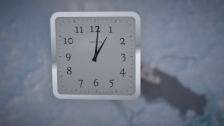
1:01
